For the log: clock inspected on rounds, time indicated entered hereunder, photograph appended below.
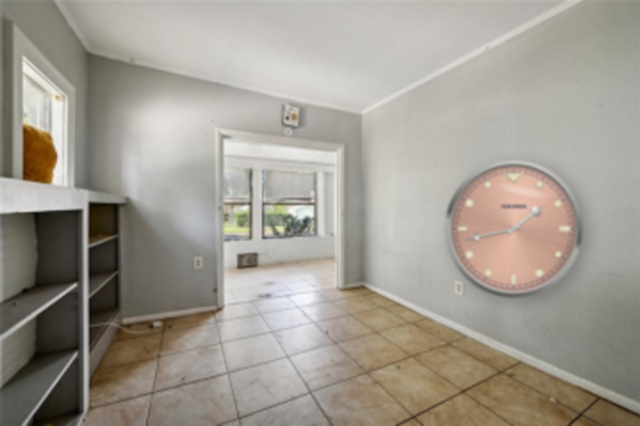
1:43
